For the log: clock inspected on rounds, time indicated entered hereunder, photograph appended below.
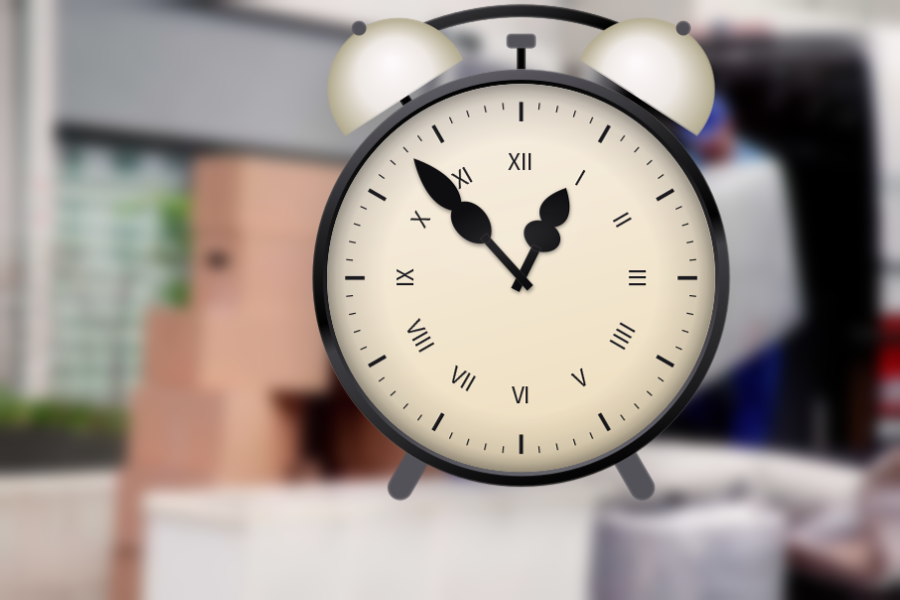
12:53
